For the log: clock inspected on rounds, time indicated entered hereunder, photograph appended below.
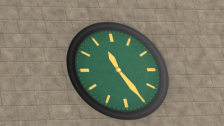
11:25
